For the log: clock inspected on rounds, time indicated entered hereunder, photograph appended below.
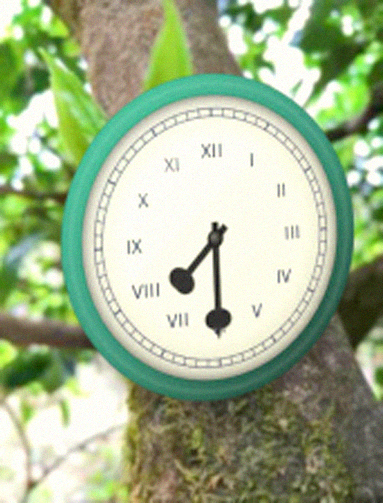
7:30
